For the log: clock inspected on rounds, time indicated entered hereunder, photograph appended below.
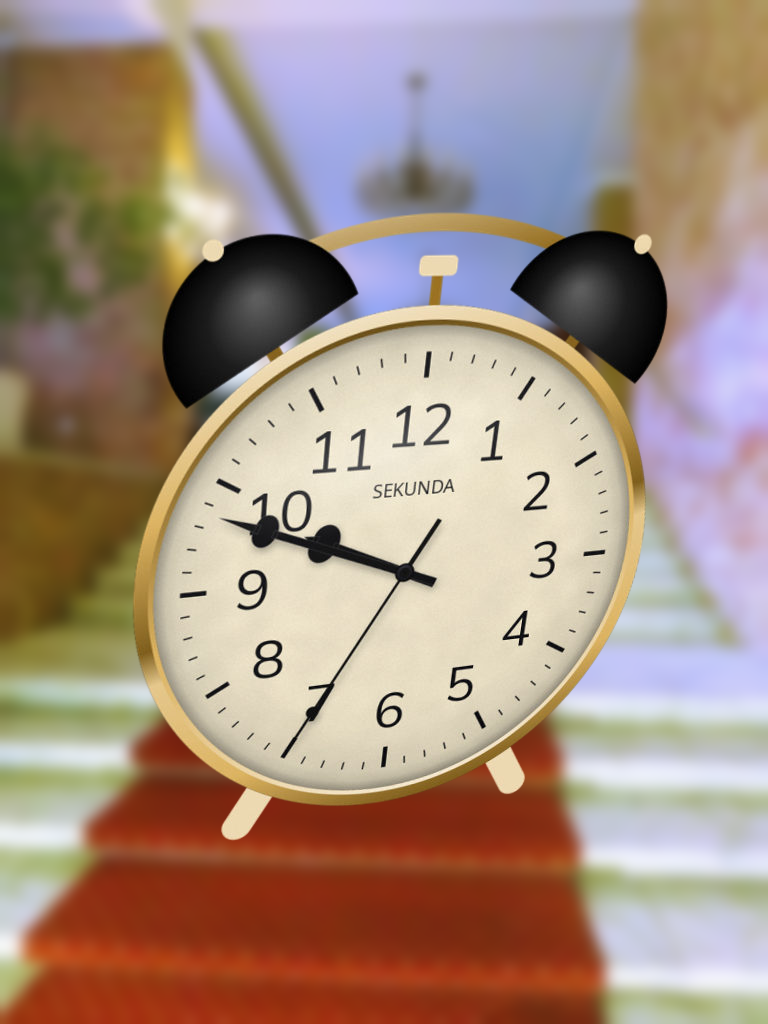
9:48:35
